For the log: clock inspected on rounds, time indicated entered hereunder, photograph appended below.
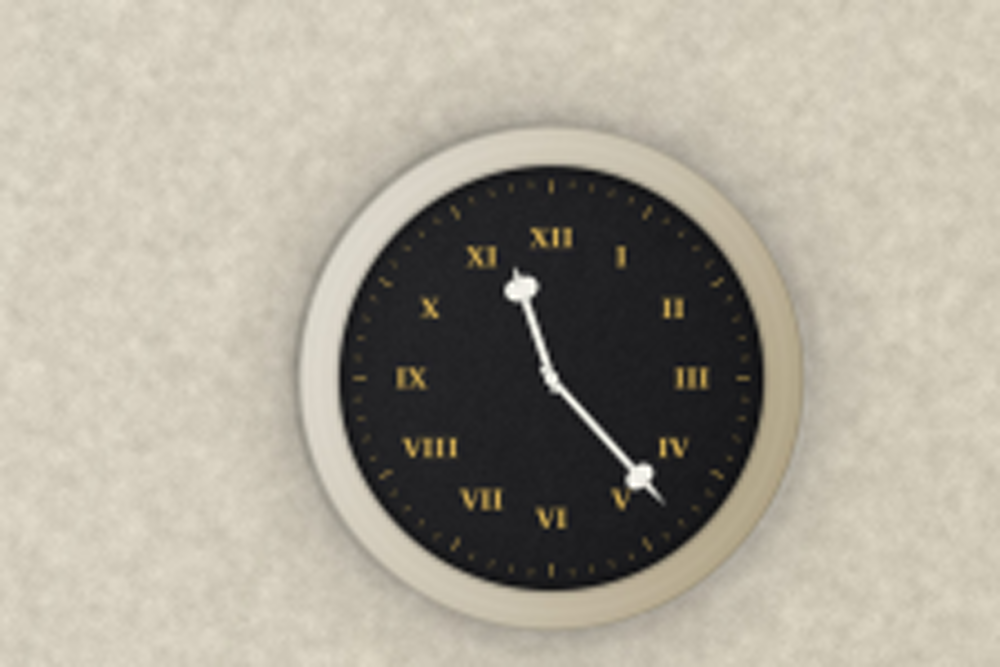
11:23
